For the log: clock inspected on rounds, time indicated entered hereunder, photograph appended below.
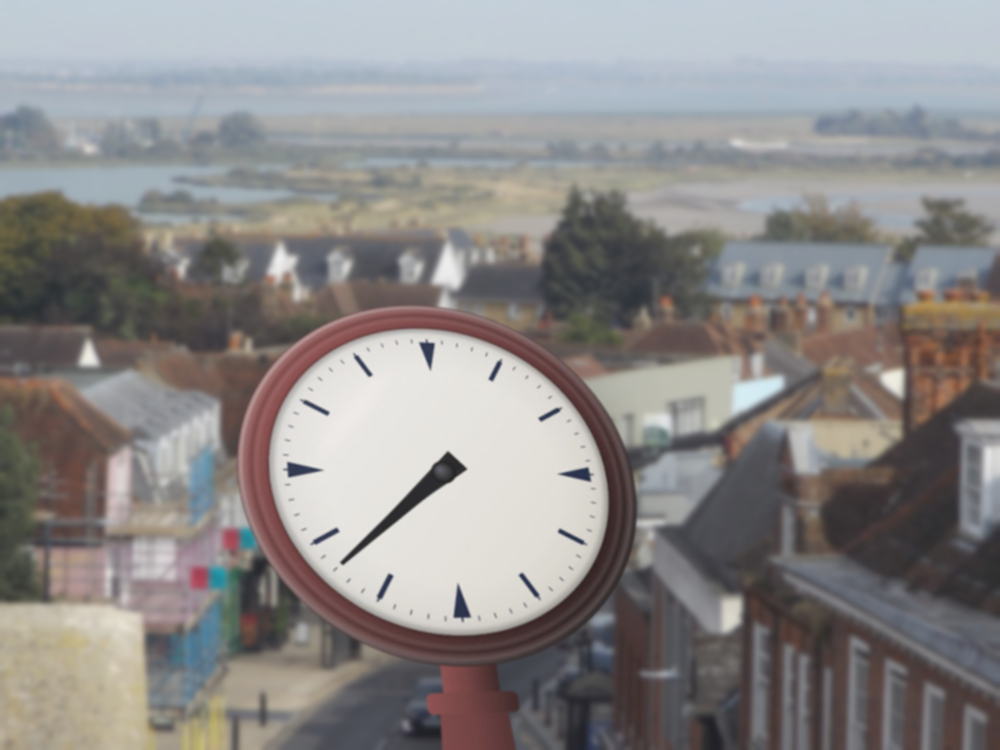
7:38
